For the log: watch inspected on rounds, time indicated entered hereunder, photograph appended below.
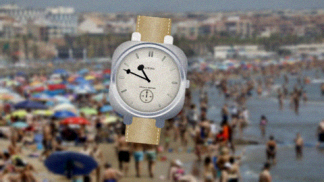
10:48
